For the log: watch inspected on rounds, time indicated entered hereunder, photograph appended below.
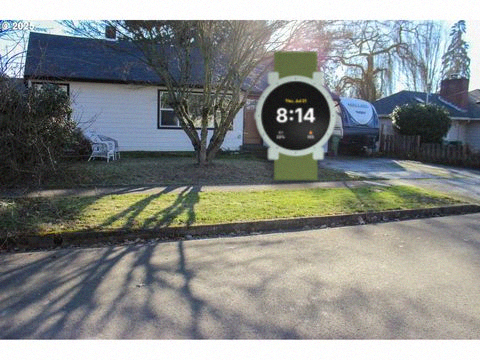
8:14
